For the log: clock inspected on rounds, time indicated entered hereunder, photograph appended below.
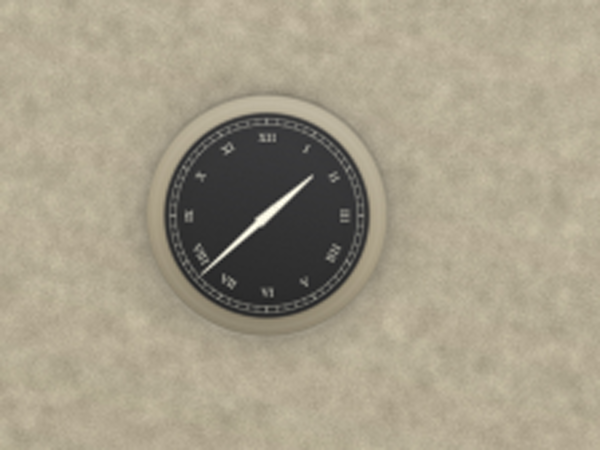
1:38
